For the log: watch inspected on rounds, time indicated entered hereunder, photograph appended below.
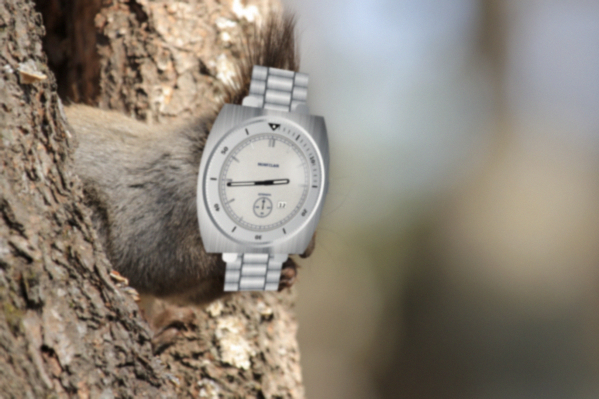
2:44
